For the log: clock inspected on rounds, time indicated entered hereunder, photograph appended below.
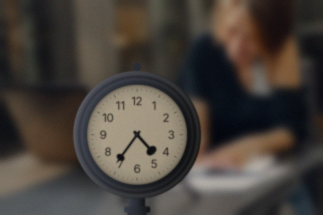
4:36
